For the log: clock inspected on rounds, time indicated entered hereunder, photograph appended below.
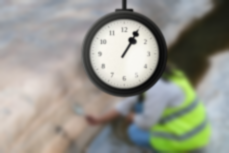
1:05
